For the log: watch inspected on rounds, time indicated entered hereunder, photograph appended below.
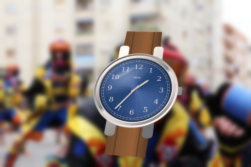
1:36
